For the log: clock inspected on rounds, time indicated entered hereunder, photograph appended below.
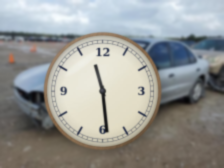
11:29
